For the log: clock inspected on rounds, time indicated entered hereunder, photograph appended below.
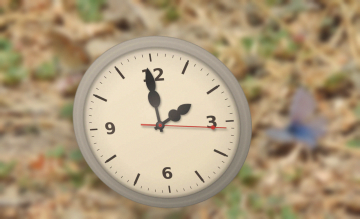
1:59:16
